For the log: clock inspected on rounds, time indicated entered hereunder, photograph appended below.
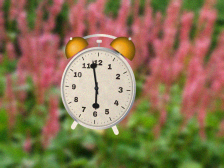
5:58
